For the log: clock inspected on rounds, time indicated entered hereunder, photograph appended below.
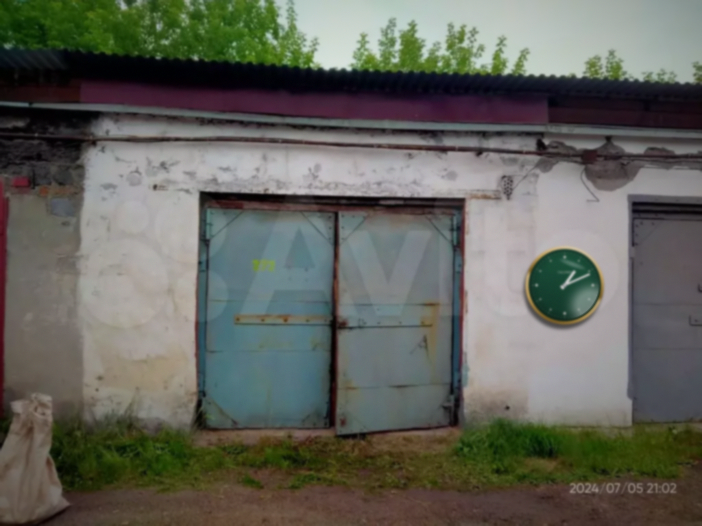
1:11
